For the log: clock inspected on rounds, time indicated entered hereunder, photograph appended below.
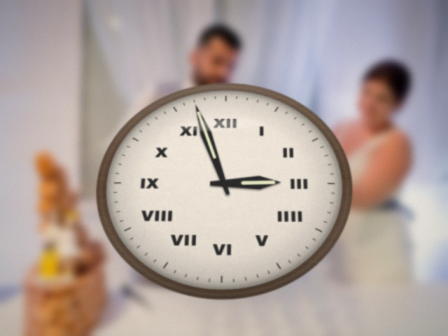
2:57
